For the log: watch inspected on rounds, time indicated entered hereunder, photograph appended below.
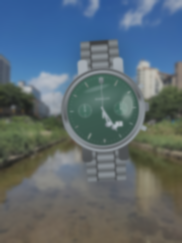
5:25
